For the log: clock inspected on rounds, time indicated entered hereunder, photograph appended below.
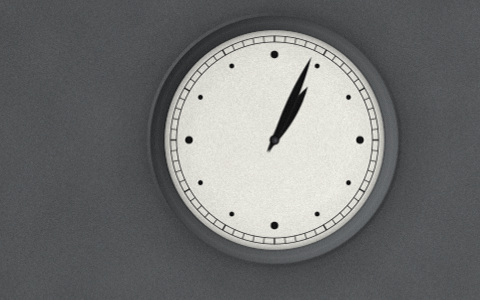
1:04
